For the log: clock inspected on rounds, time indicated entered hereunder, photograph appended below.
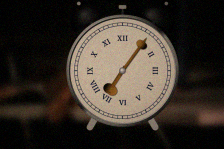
7:06
